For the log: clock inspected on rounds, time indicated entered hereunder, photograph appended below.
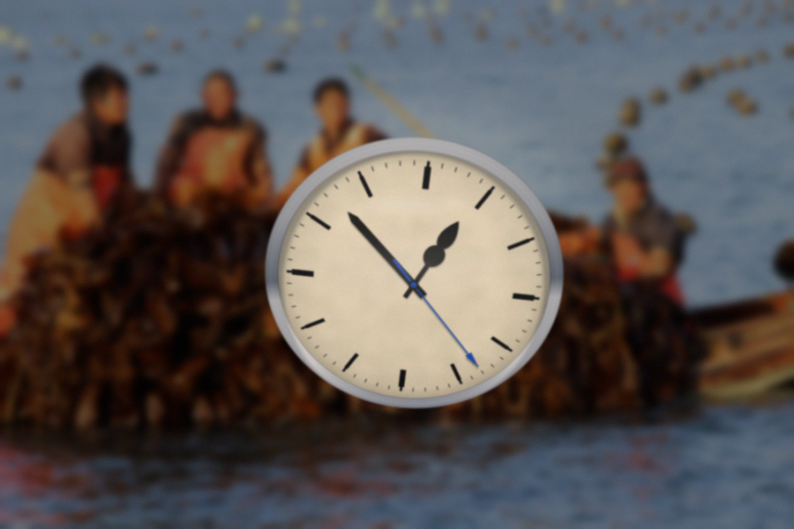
12:52:23
